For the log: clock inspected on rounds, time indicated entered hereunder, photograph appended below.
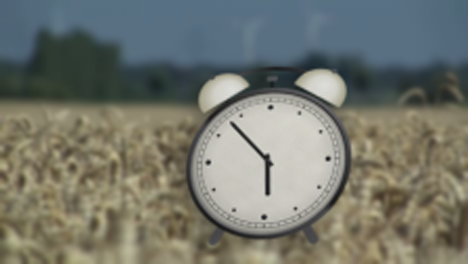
5:53
